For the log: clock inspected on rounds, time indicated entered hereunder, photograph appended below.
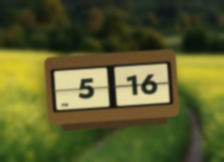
5:16
